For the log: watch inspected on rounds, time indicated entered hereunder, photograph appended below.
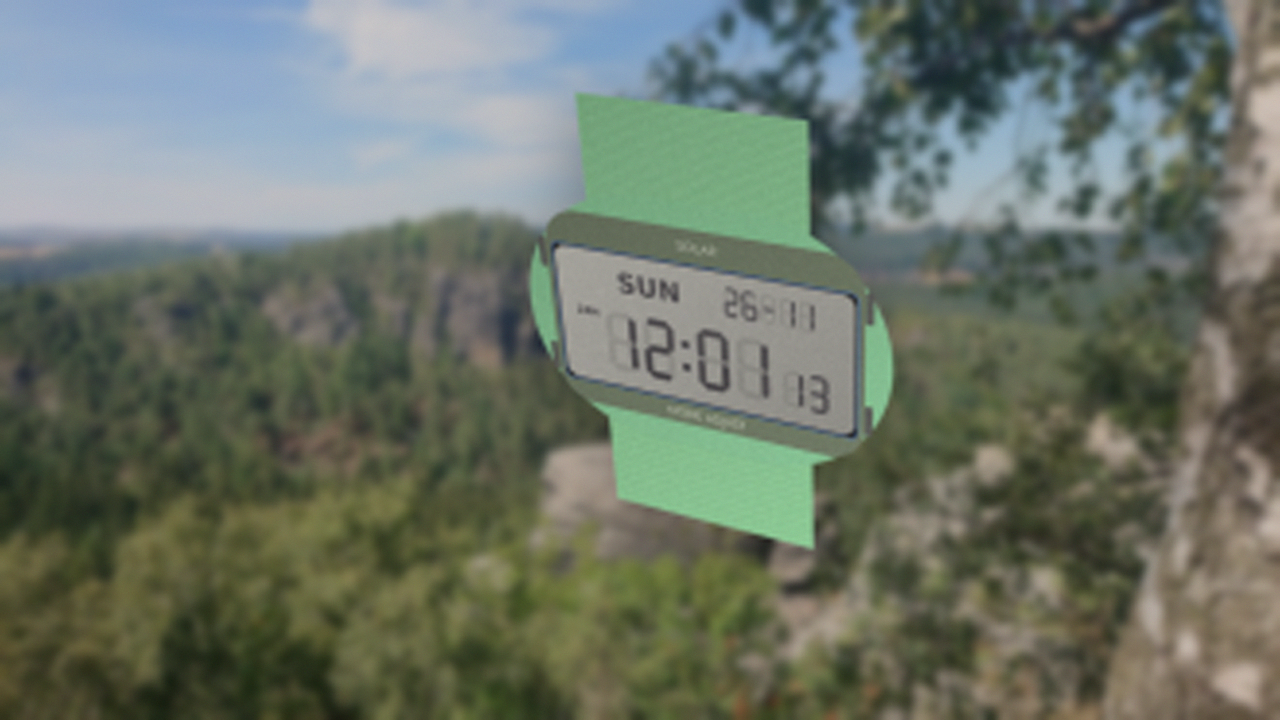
12:01:13
